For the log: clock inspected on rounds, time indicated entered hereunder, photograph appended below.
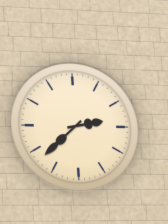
2:38
